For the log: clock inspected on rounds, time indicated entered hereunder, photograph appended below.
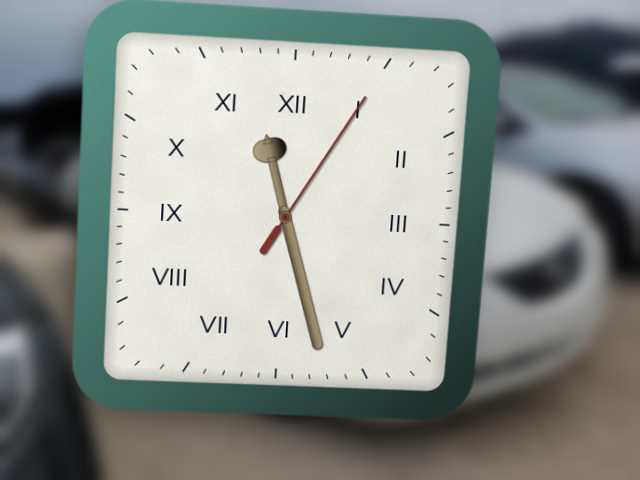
11:27:05
